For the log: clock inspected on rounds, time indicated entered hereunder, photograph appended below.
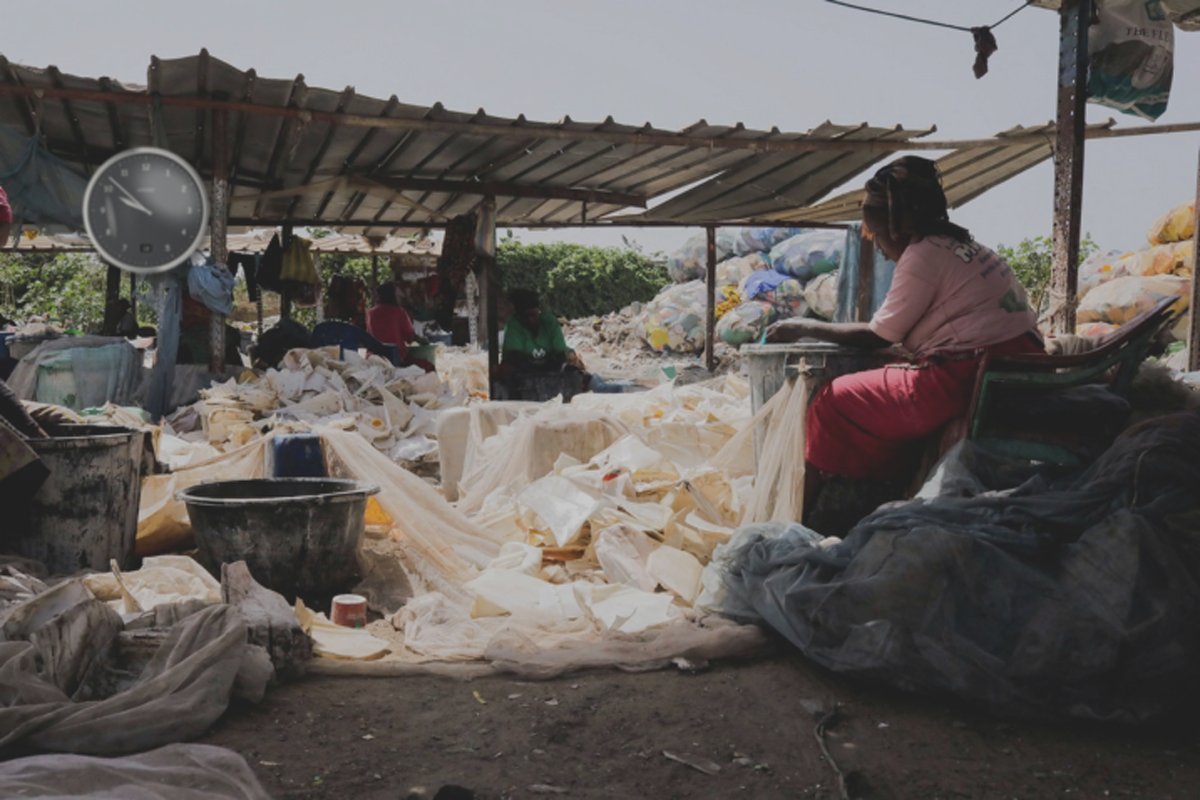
9:52
